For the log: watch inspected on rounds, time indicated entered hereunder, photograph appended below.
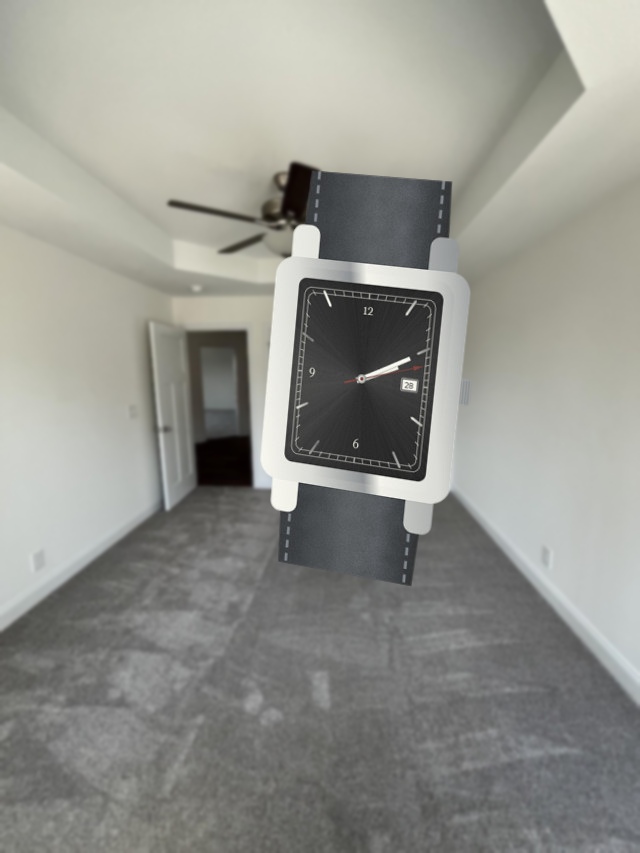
2:10:12
